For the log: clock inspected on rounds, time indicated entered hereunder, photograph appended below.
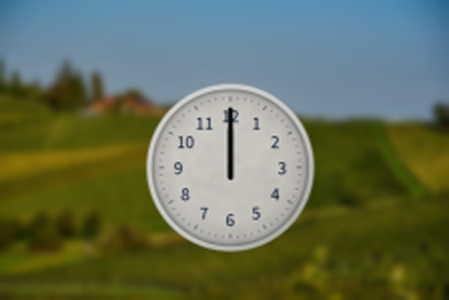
12:00
